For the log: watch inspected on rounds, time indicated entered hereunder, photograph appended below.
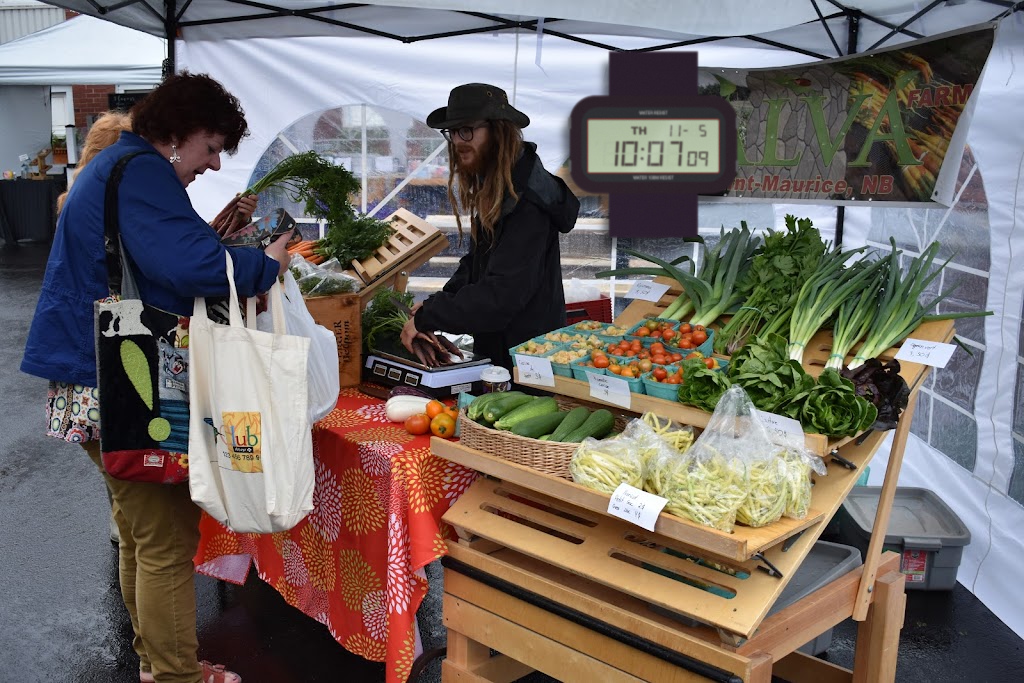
10:07:09
